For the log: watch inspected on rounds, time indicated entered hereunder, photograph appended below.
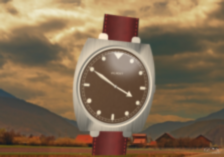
3:50
